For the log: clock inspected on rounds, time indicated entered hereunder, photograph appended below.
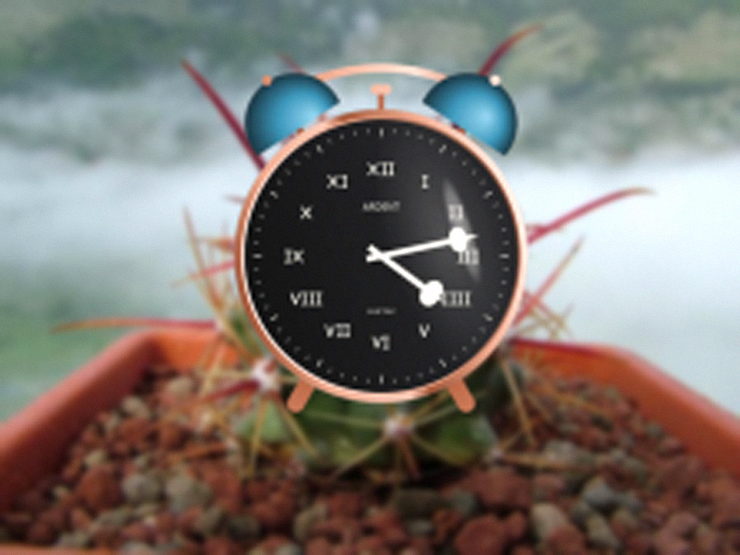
4:13
